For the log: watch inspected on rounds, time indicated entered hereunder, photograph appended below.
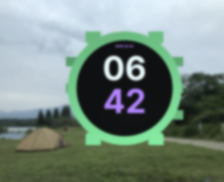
6:42
